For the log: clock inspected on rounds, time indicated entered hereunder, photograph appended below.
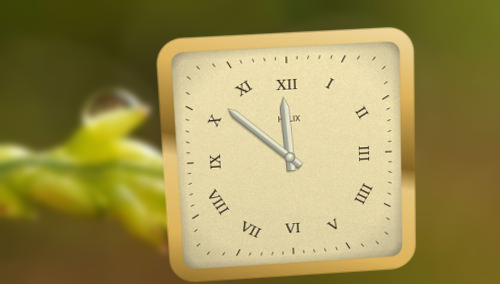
11:52
